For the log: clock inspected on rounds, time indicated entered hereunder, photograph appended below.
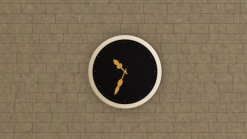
10:34
